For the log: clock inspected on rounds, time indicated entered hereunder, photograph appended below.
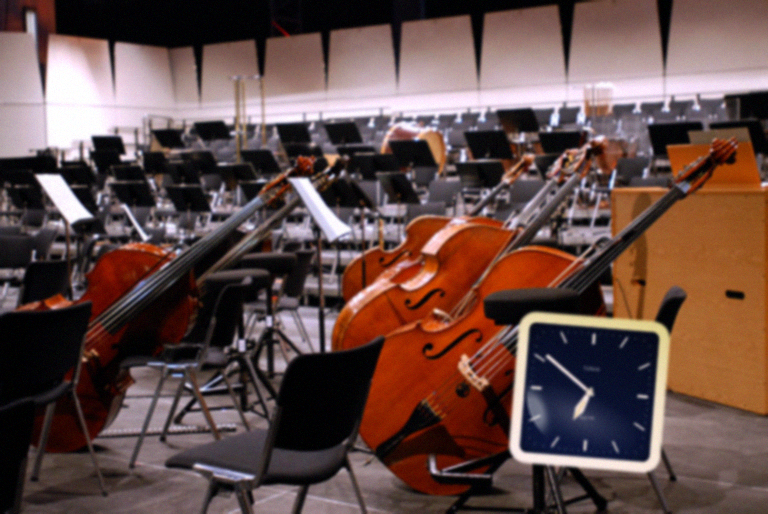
6:51
